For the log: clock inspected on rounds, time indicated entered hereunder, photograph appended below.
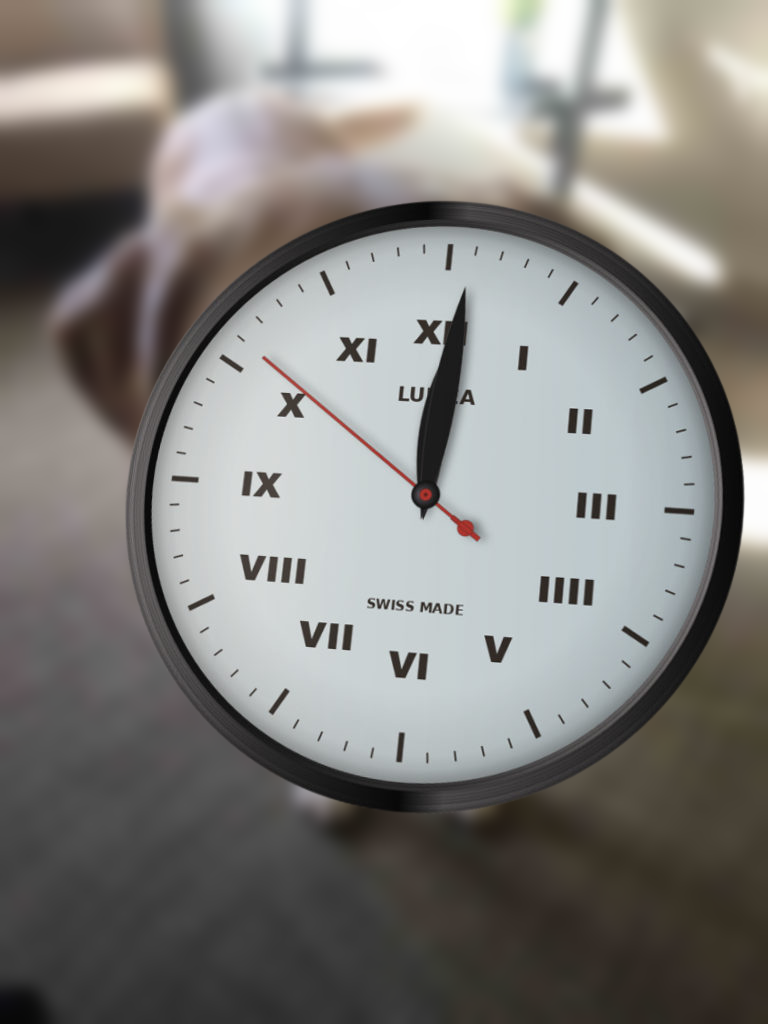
12:00:51
